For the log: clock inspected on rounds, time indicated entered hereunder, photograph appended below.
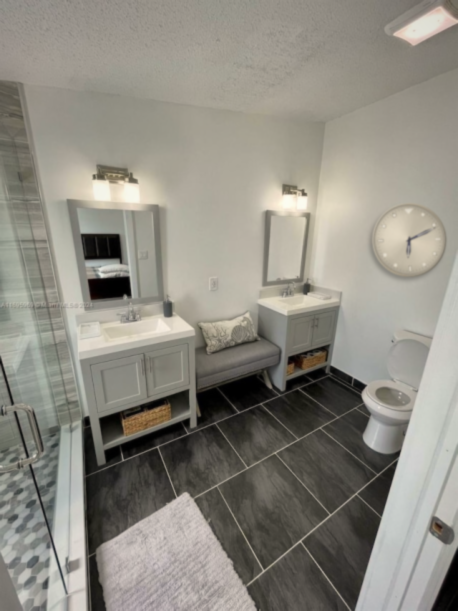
6:11
